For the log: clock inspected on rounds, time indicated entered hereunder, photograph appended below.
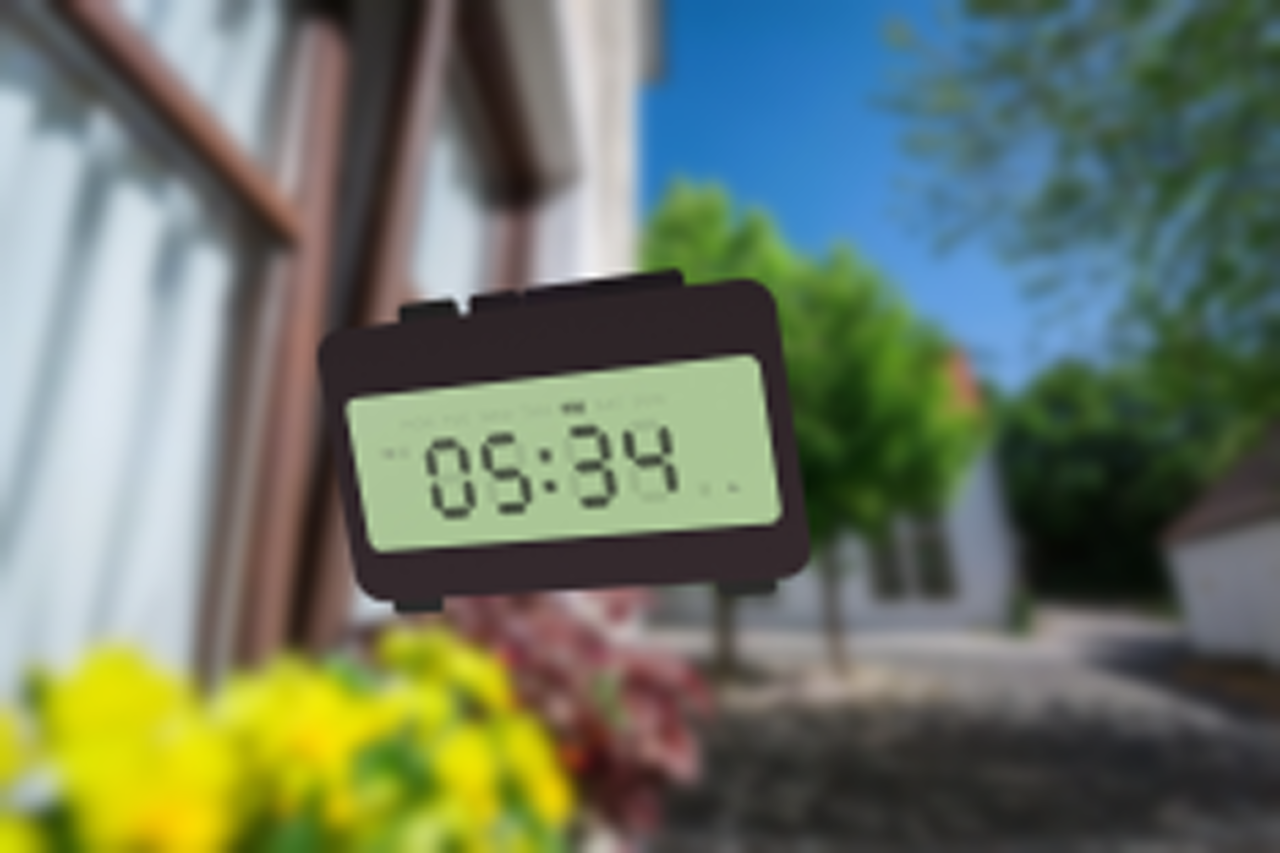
5:34
